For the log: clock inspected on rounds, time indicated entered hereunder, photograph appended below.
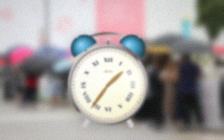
1:36
